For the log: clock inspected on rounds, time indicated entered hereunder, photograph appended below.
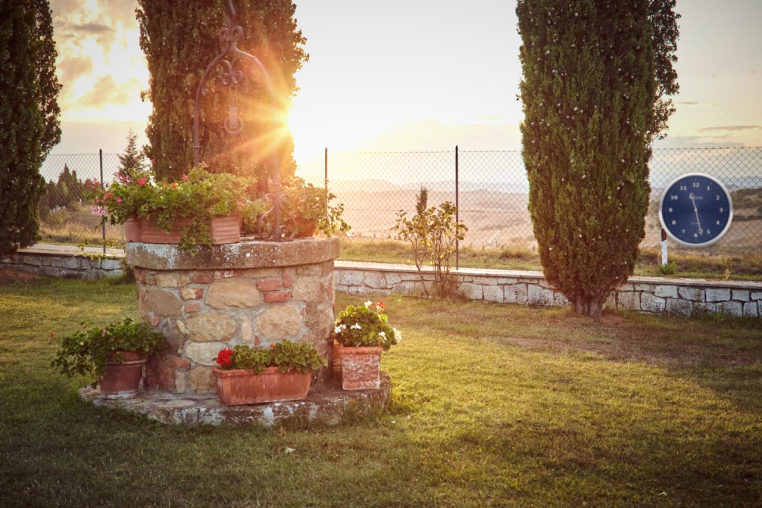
11:28
